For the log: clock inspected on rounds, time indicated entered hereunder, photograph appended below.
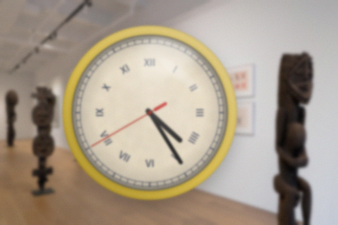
4:24:40
